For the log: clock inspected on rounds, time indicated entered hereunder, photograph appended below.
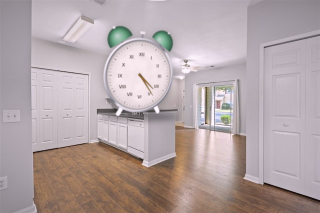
4:24
